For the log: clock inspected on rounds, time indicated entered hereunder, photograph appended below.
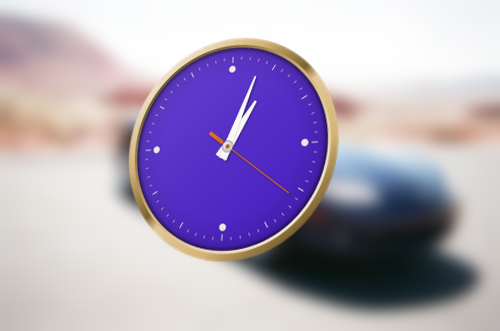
1:03:21
